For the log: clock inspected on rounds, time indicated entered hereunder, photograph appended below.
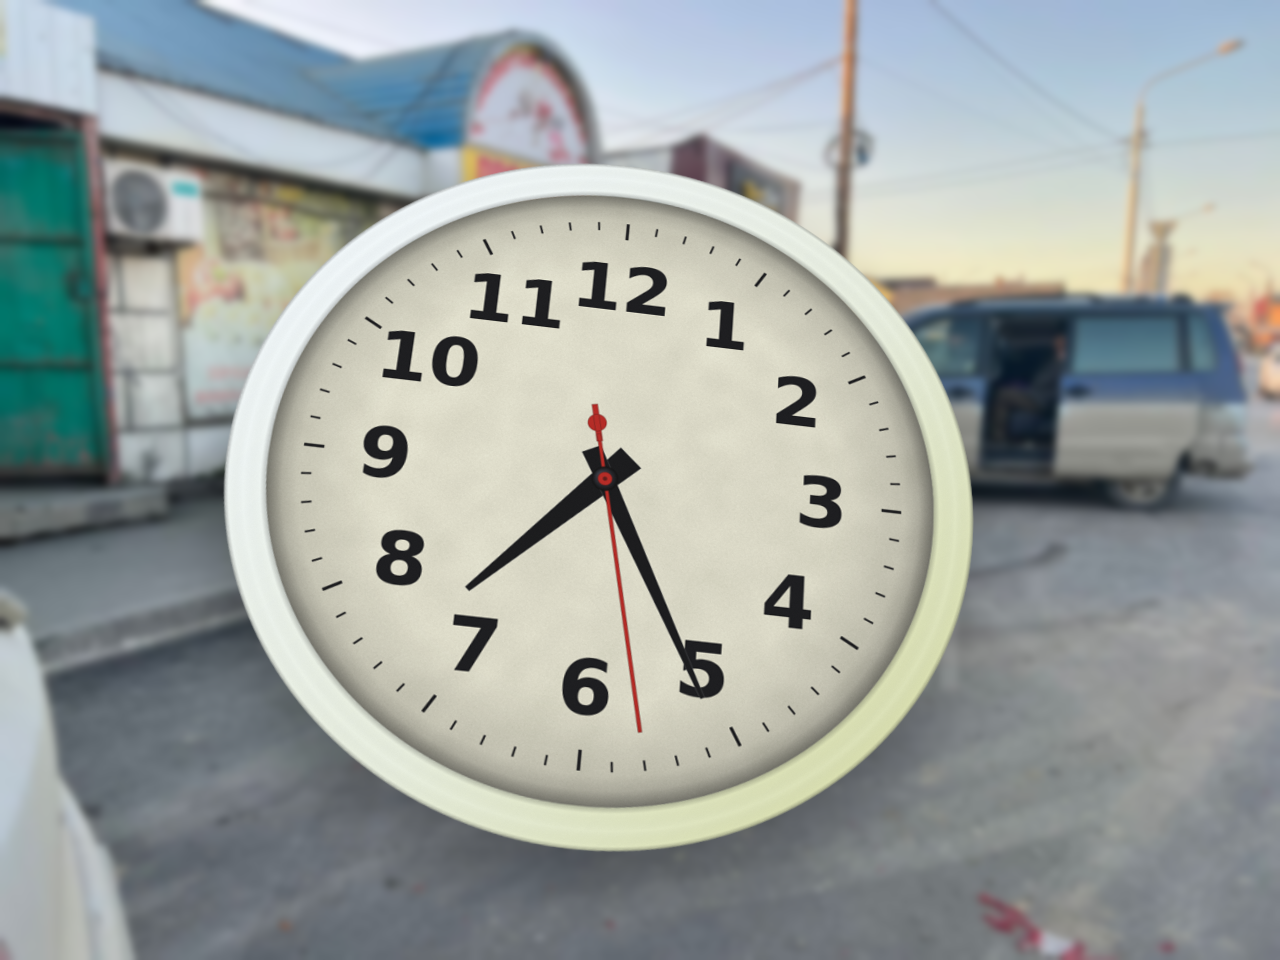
7:25:28
